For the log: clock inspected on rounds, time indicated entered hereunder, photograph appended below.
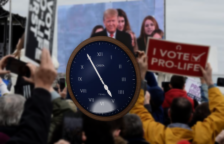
4:55
